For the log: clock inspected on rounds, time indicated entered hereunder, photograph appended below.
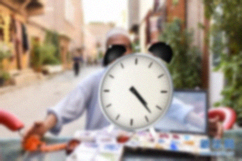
4:23
